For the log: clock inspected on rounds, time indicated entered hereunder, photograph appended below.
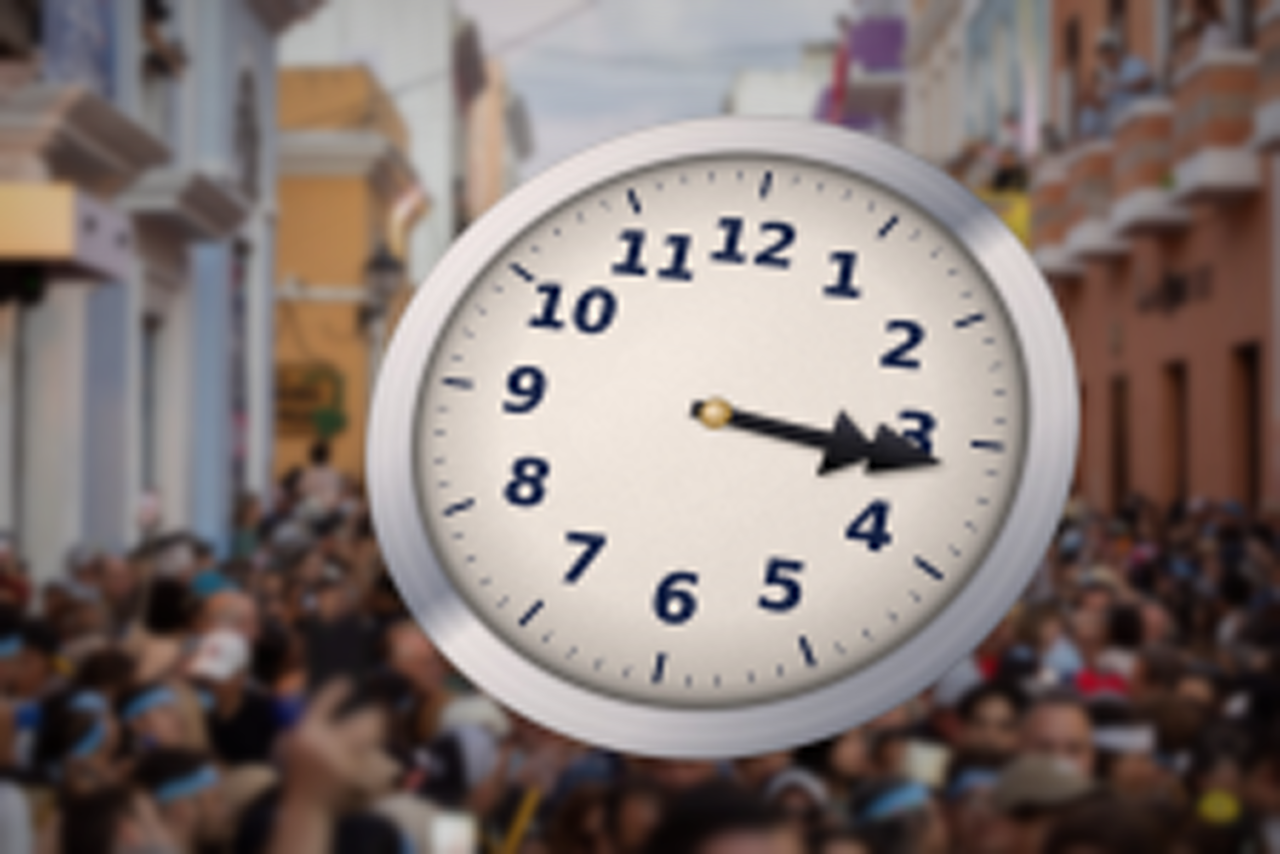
3:16
